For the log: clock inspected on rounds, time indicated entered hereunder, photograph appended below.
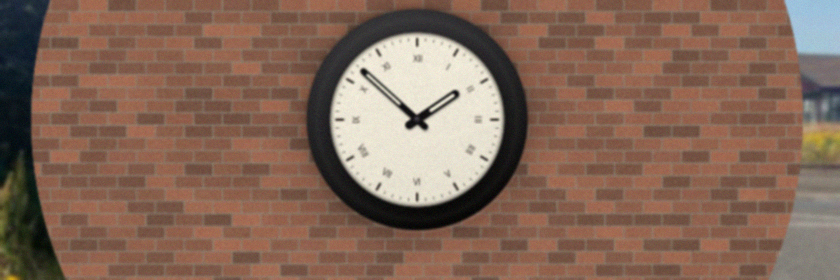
1:52
